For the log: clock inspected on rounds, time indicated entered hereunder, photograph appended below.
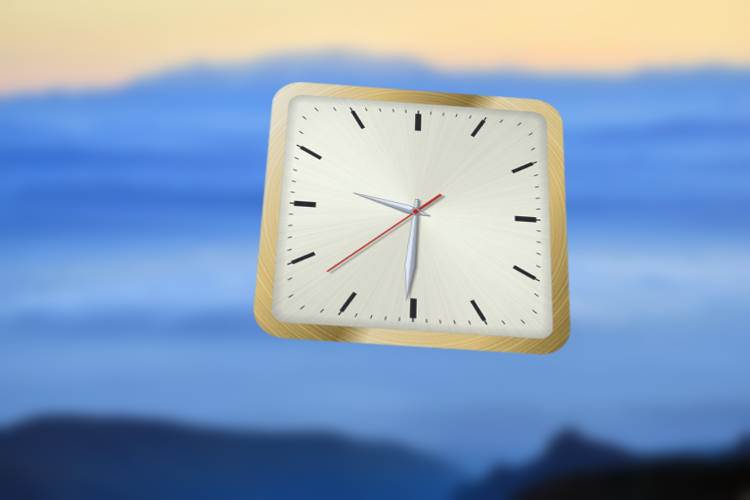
9:30:38
